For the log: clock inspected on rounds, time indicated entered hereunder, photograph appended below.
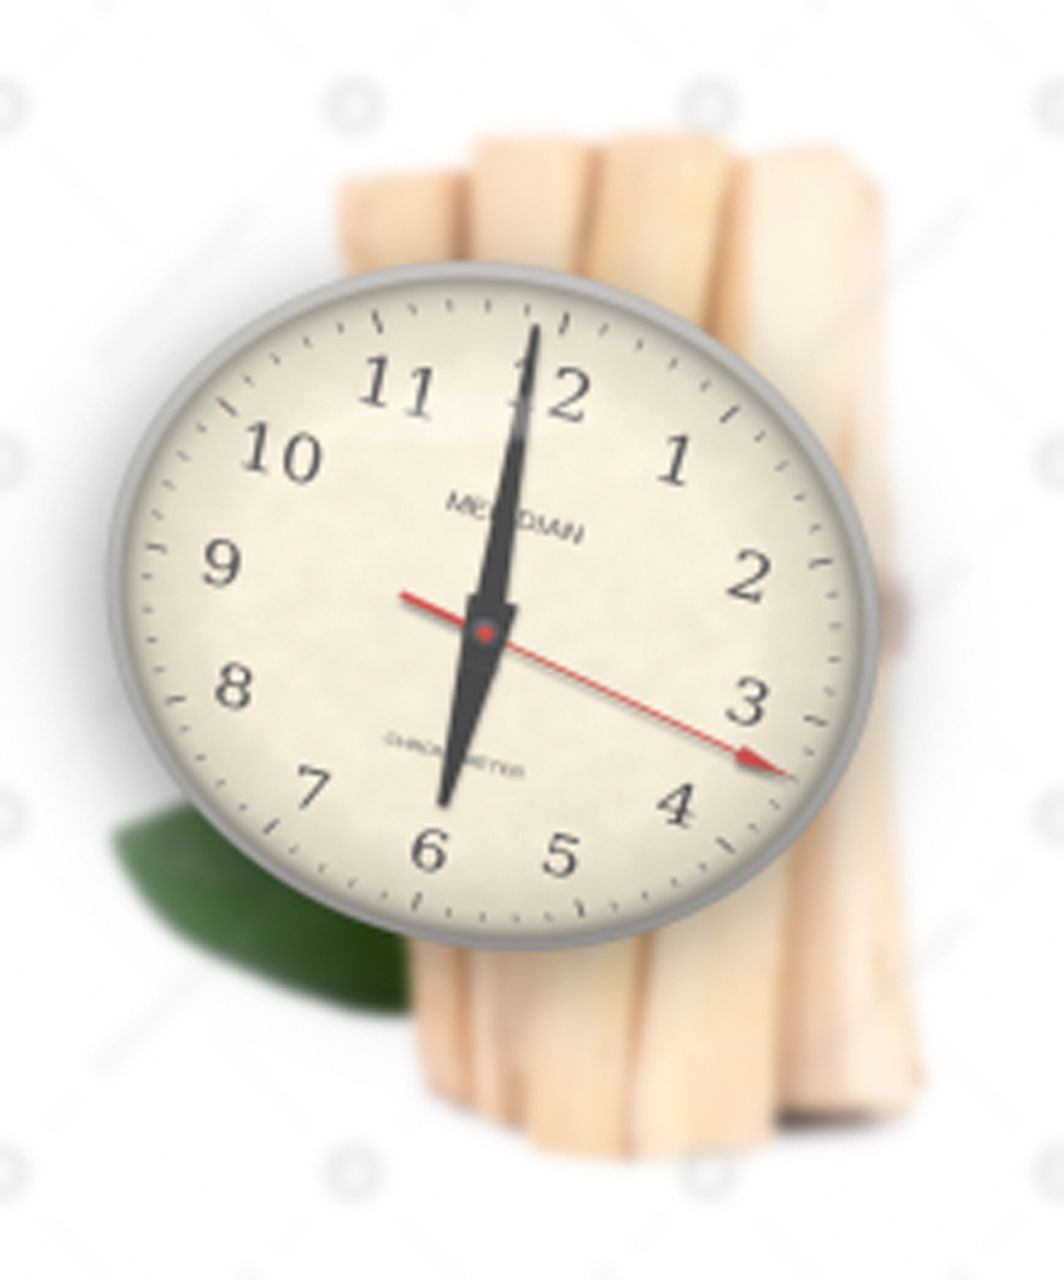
5:59:17
